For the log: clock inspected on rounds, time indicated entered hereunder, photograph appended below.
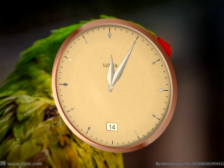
12:05
